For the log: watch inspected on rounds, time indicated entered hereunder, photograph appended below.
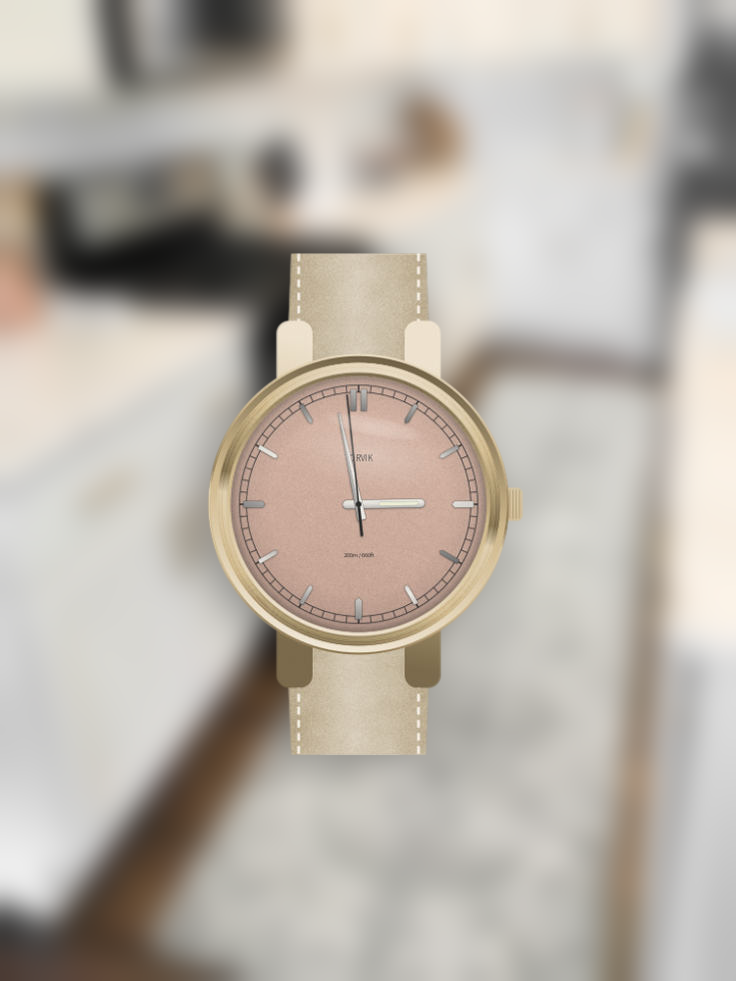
2:57:59
